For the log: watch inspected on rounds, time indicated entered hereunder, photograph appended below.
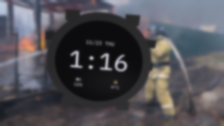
1:16
